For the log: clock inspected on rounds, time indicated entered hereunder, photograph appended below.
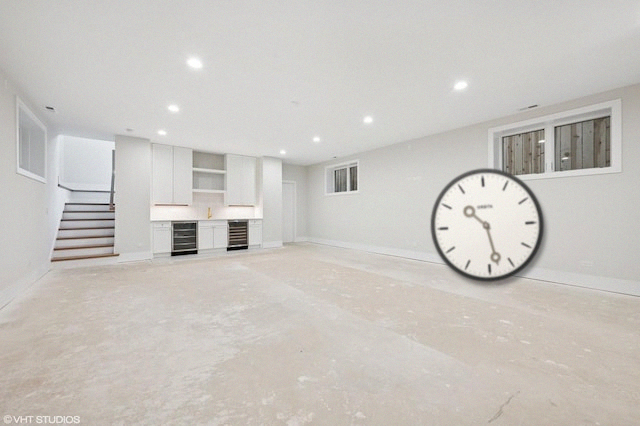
10:28
